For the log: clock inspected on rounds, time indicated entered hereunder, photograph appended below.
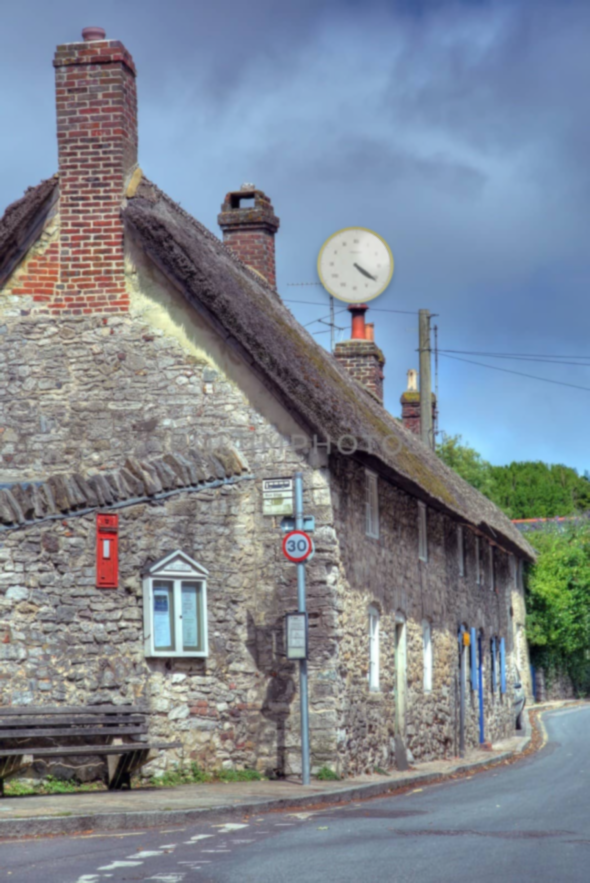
4:21
